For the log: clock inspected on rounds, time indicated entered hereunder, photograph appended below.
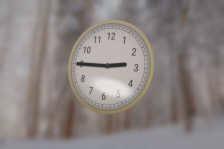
2:45
